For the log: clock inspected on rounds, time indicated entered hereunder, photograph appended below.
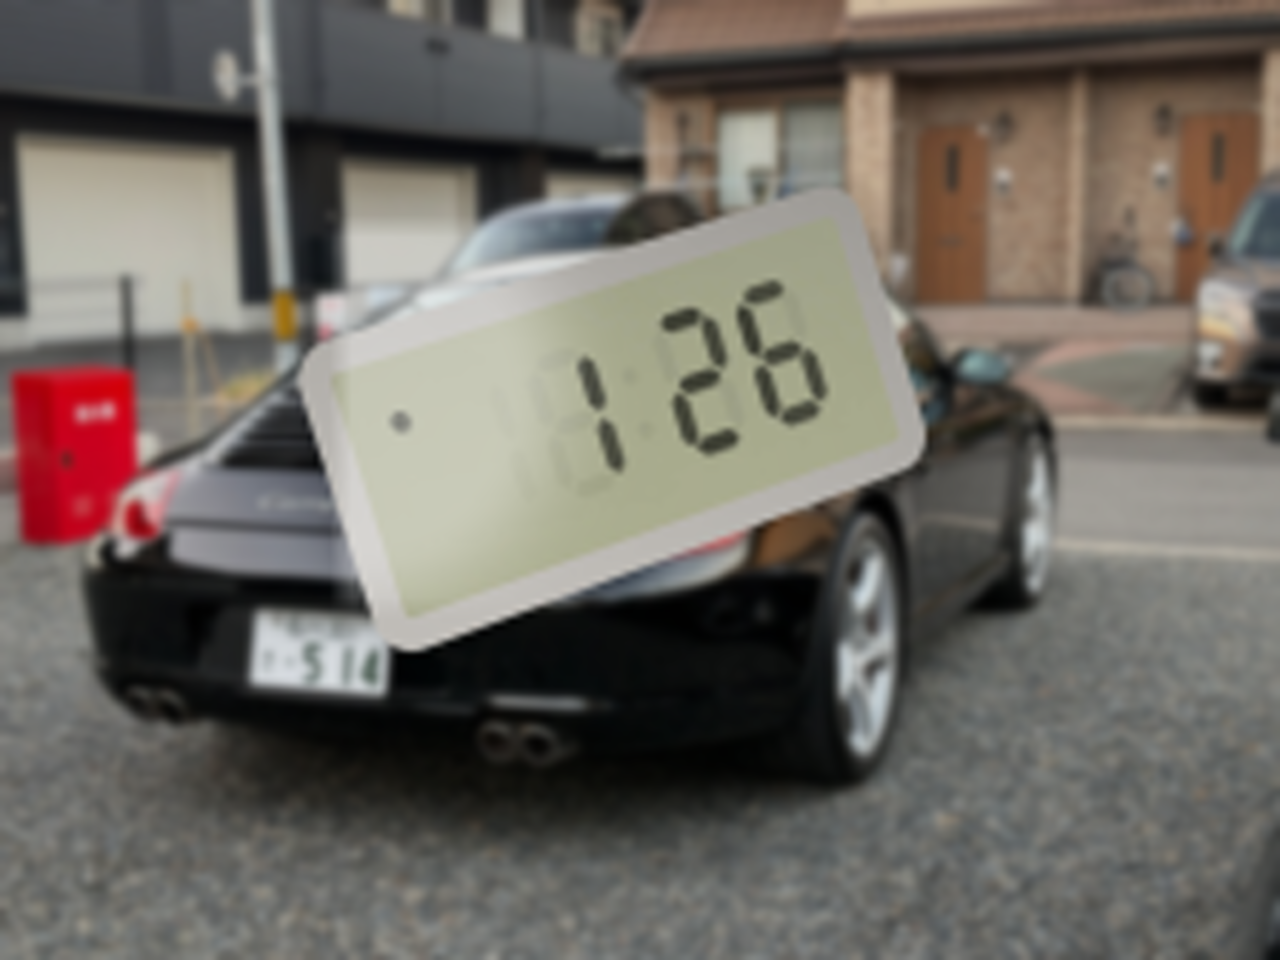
1:26
